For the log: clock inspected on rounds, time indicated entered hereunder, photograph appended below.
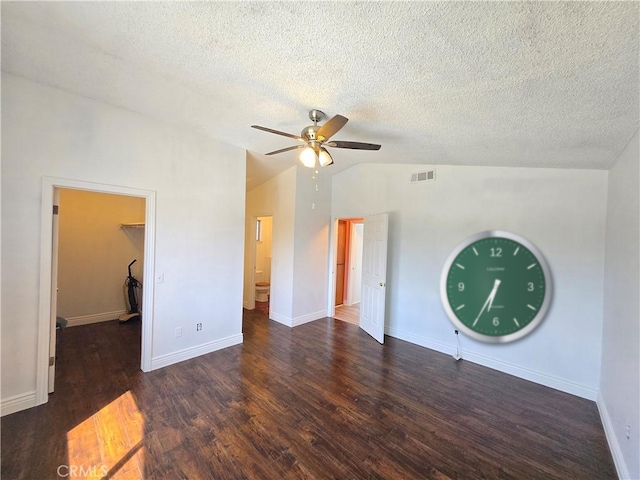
6:35
